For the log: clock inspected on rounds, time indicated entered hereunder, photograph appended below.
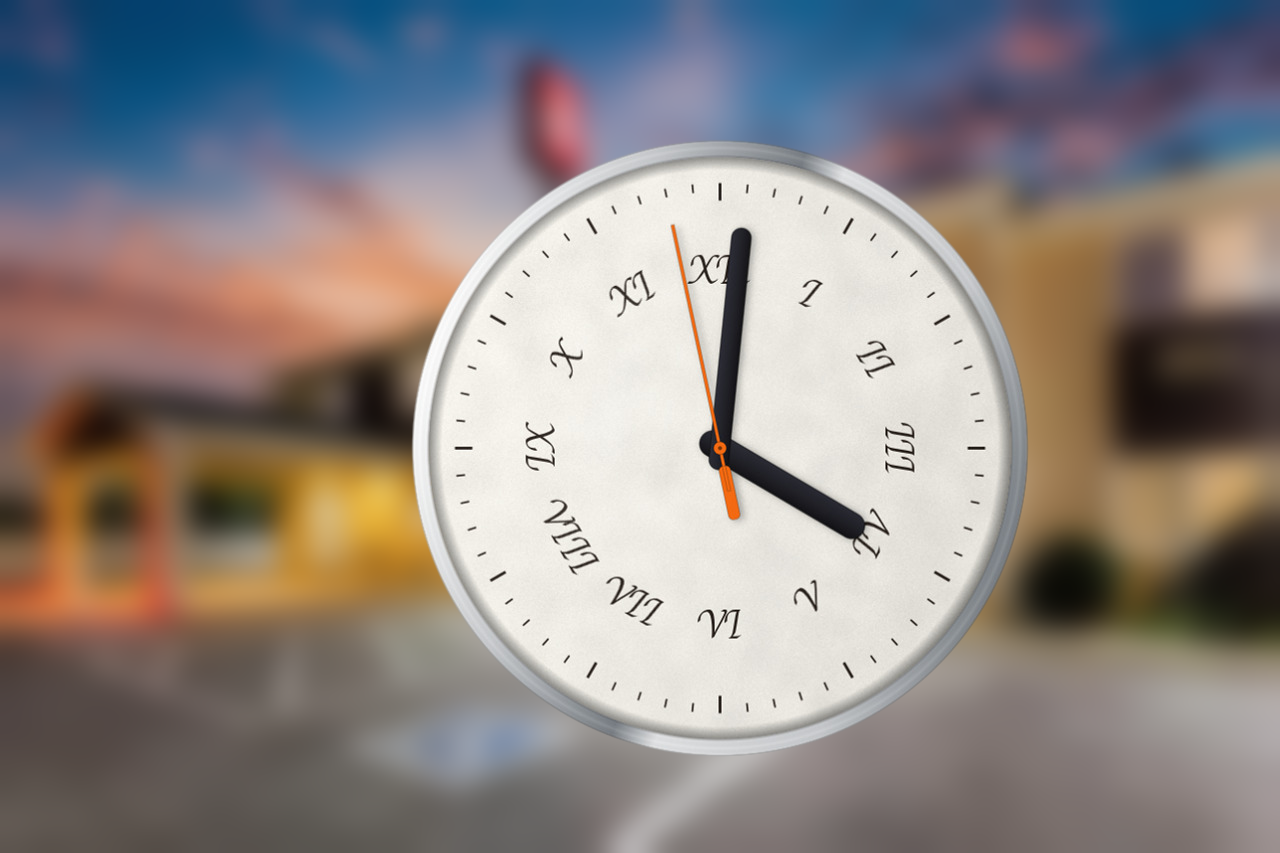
4:00:58
